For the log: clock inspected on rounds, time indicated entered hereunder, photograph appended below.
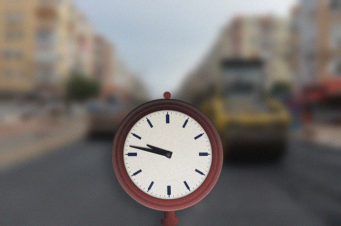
9:47
